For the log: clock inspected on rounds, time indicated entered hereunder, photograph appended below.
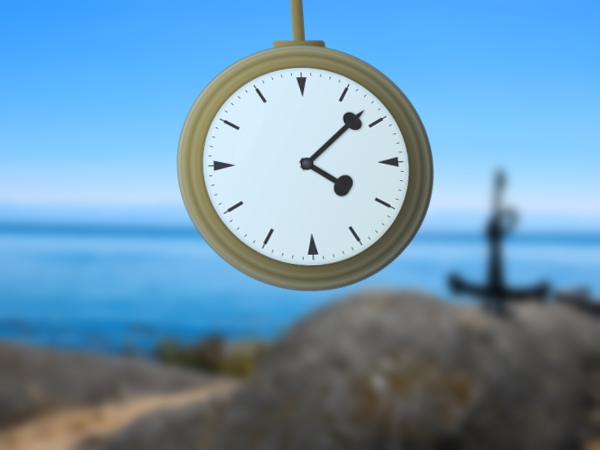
4:08
